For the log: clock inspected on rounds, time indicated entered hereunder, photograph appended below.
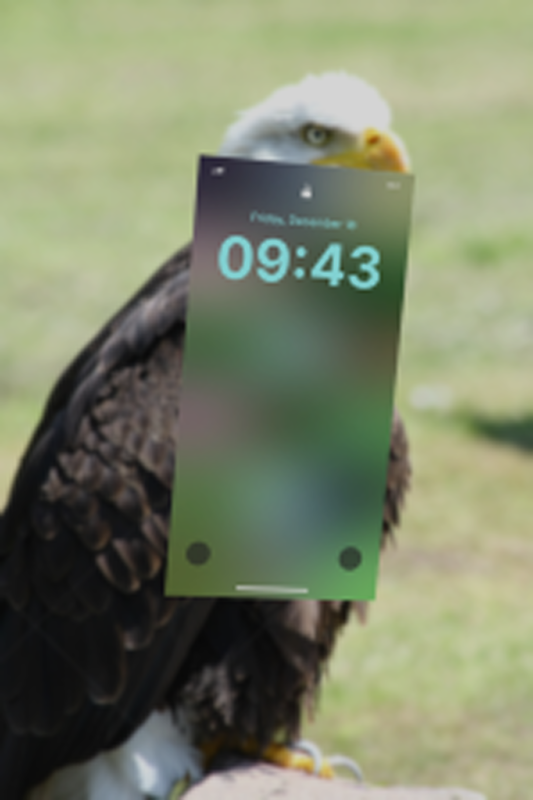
9:43
